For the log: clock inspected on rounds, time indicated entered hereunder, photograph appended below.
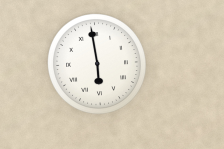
5:59
